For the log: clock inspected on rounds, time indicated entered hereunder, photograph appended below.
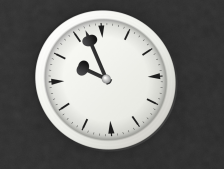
9:57
